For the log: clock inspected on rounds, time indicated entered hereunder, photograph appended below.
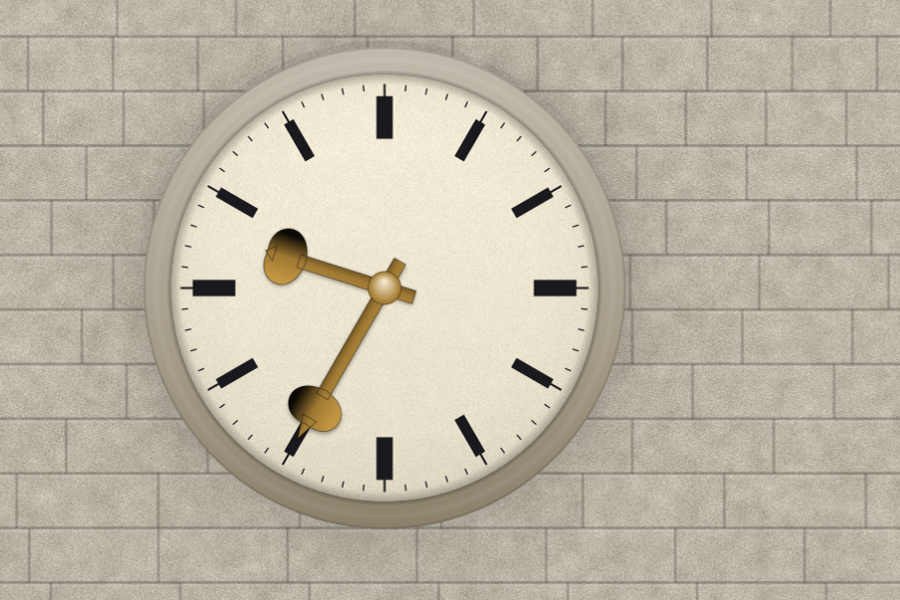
9:35
